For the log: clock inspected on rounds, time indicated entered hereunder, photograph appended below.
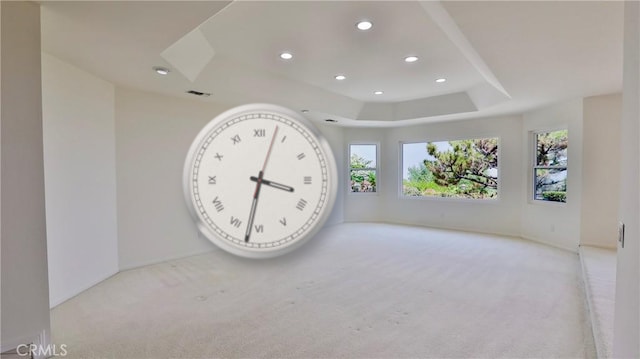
3:32:03
